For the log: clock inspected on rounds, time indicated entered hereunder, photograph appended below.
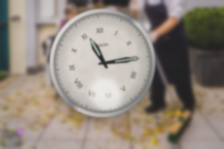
11:15
